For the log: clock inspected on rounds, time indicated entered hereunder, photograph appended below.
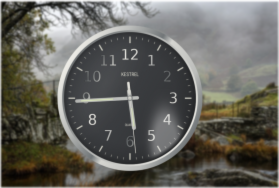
5:44:29
